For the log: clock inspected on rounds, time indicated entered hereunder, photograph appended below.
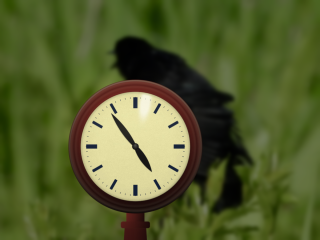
4:54
